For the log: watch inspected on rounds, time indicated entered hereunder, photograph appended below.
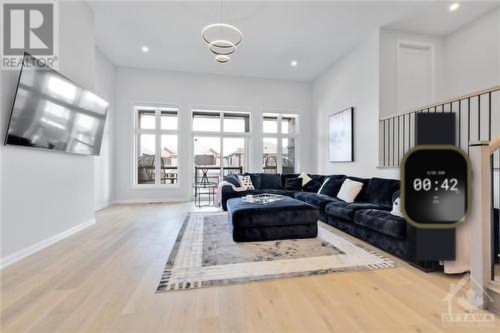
0:42
